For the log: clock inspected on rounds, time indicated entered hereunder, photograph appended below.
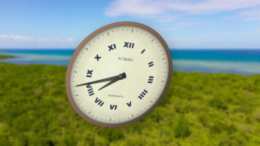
7:42
